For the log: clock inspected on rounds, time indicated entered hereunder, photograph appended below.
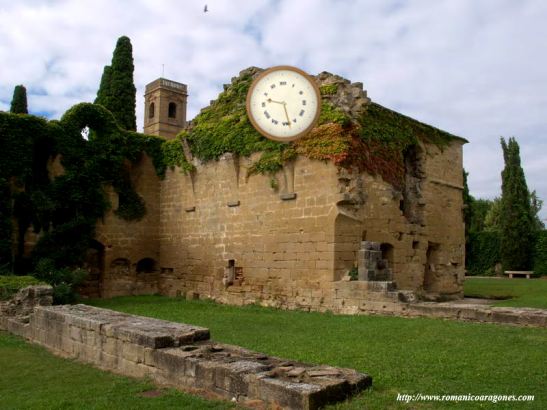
9:28
